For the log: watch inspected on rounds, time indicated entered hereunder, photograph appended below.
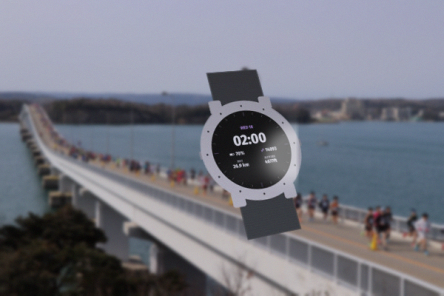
2:00
